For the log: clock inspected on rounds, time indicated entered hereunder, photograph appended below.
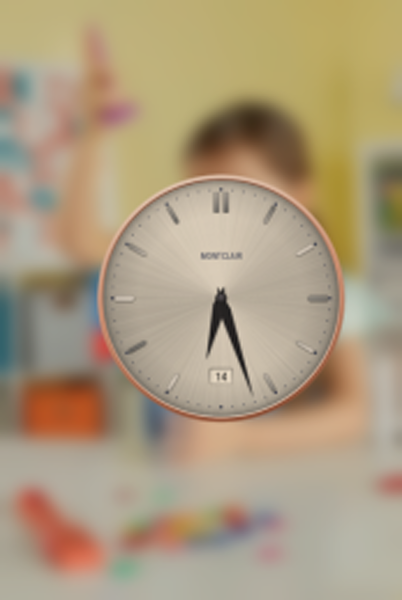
6:27
